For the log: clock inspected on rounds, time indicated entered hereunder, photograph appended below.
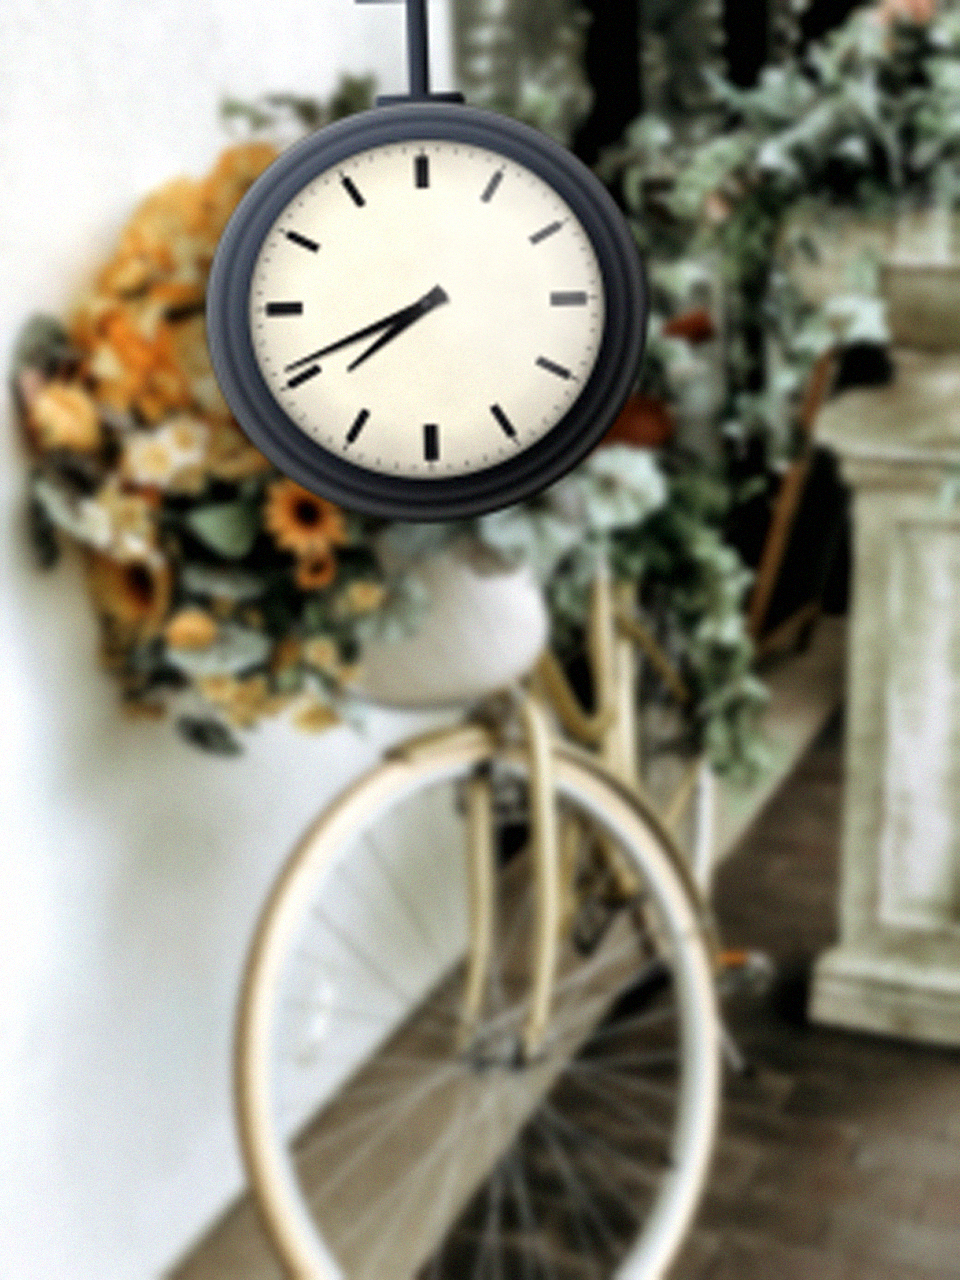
7:41
